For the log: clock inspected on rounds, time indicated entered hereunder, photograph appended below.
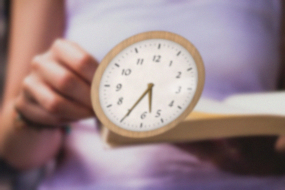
5:35
